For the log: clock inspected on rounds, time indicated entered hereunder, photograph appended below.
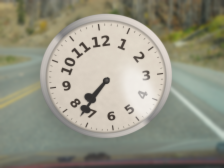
7:37
